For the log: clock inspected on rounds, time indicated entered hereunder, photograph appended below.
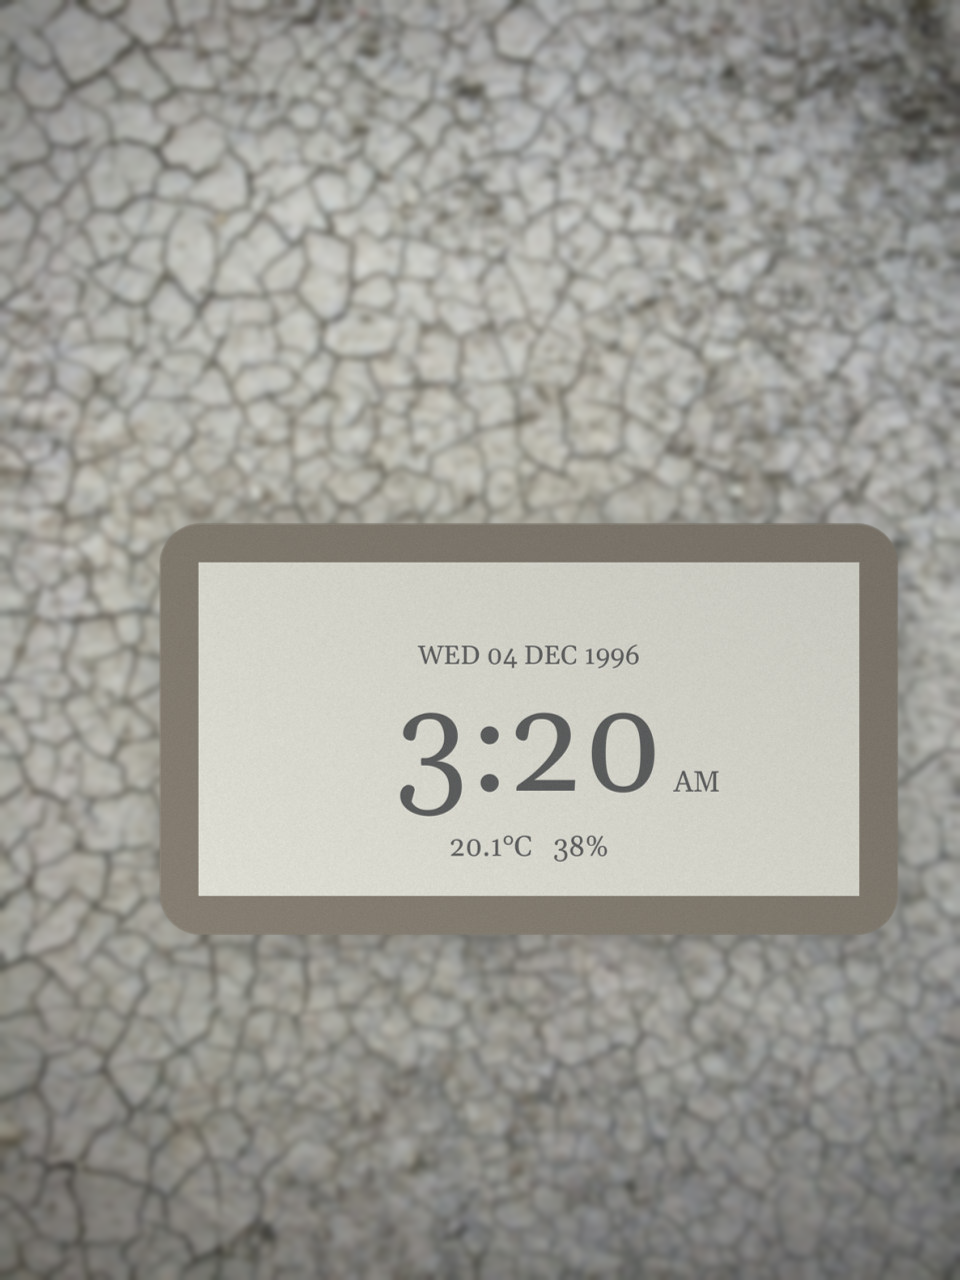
3:20
